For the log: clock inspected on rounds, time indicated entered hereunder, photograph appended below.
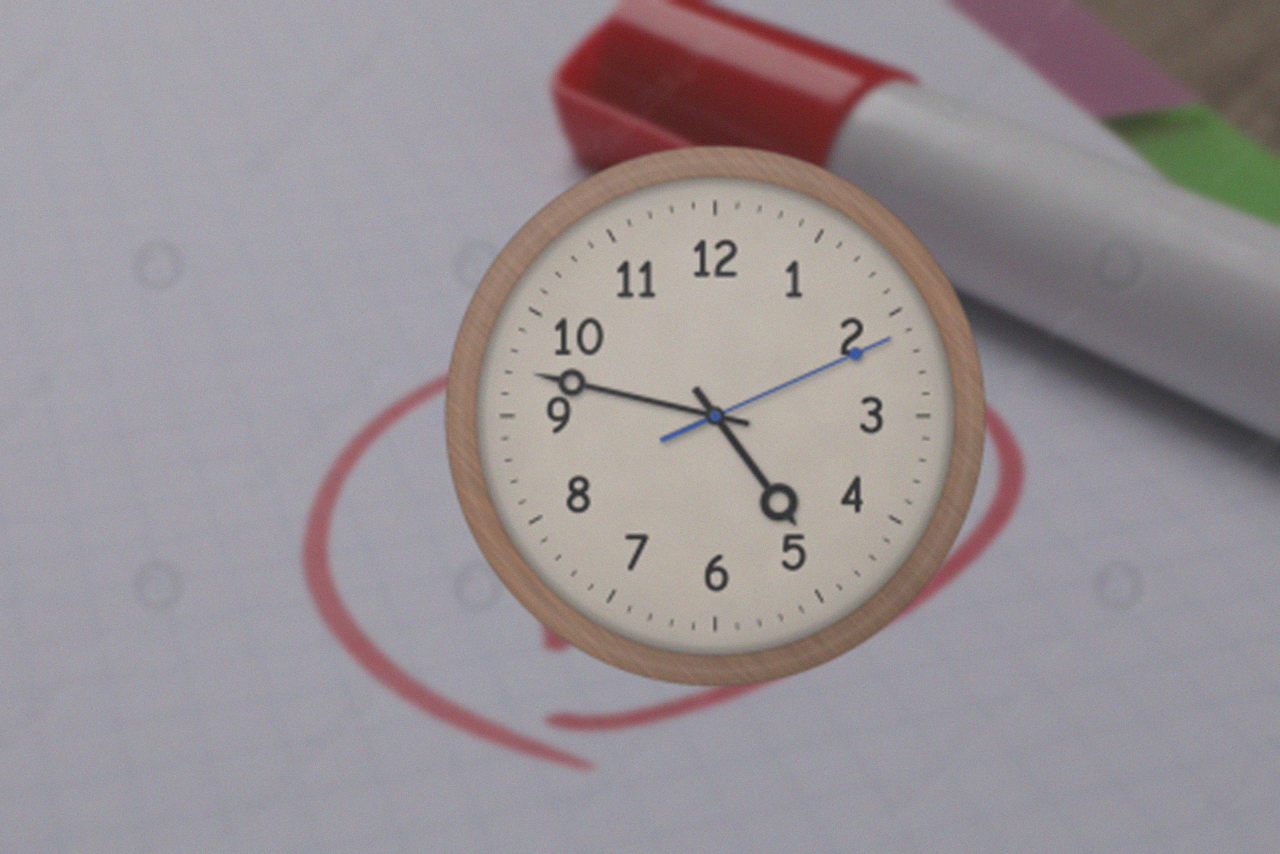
4:47:11
